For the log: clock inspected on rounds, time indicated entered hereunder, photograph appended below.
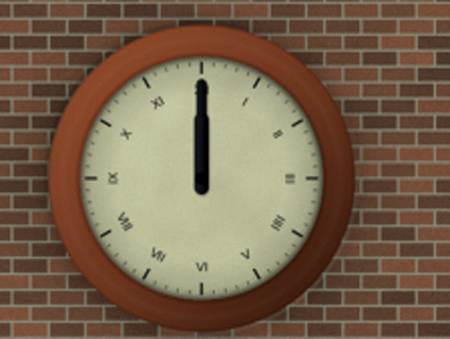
12:00
